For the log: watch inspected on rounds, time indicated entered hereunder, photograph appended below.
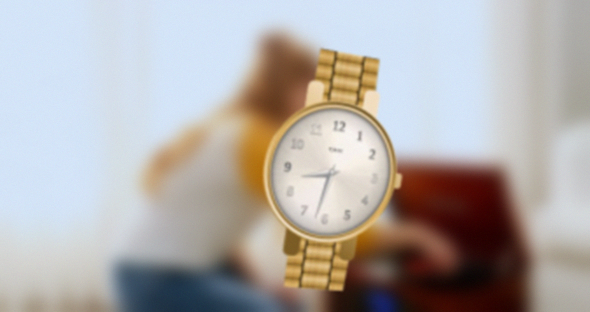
8:32
